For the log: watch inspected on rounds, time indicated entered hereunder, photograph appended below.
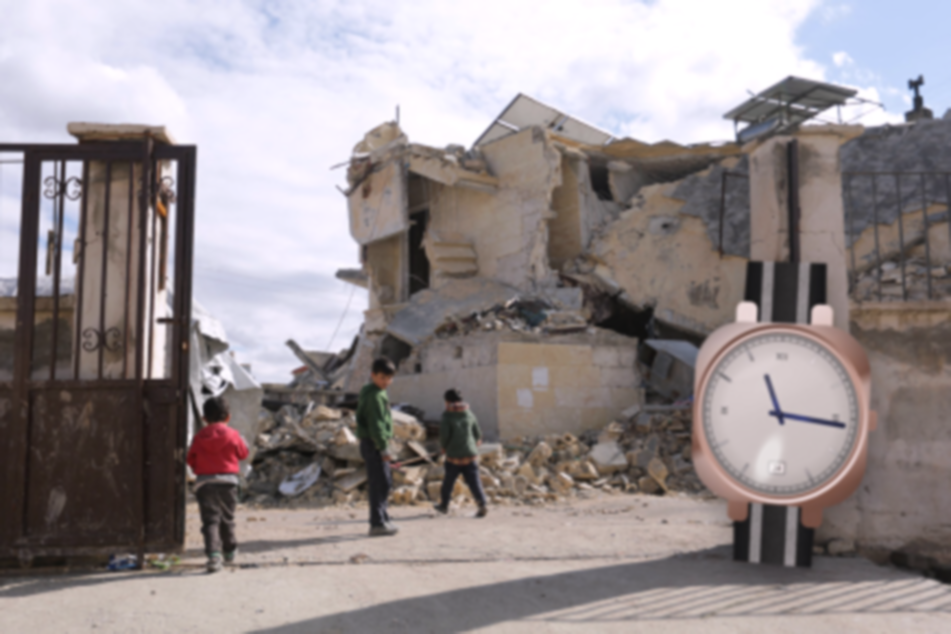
11:16
